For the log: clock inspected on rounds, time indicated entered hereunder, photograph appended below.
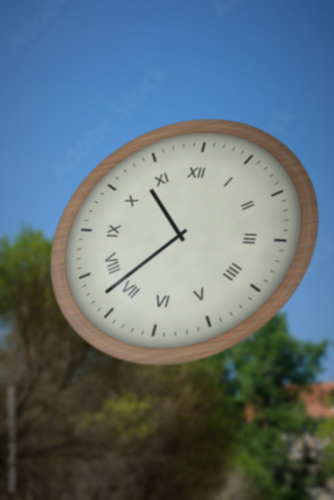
10:37
